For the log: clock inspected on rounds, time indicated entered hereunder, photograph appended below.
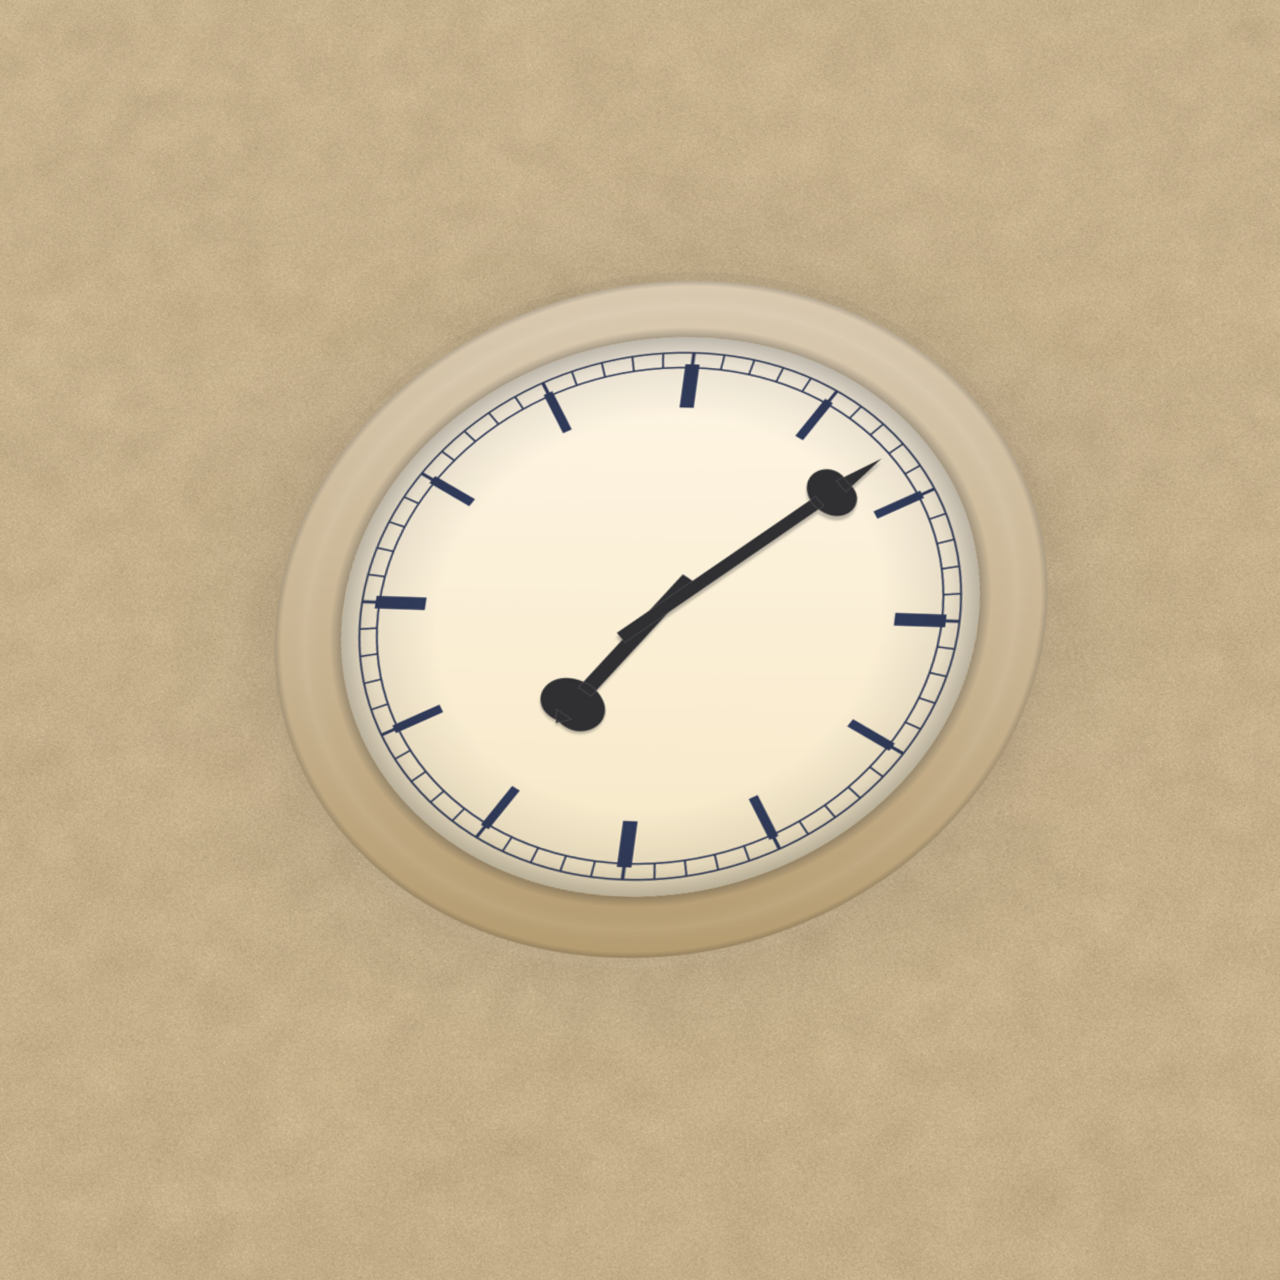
7:08
